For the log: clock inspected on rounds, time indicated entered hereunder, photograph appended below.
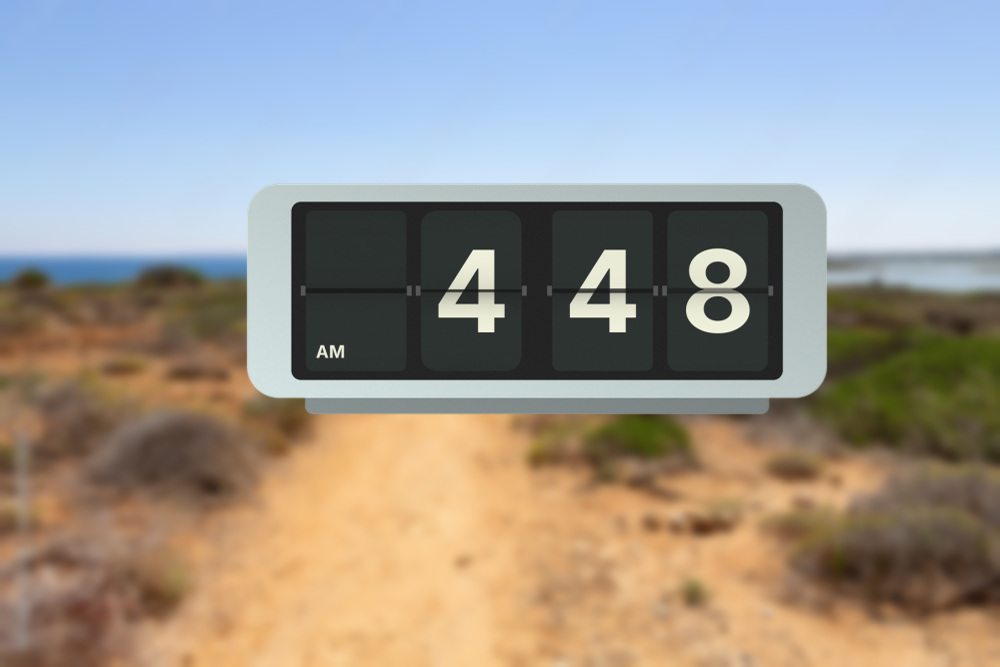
4:48
